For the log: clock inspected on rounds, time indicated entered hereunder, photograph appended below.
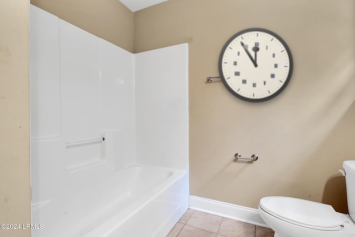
11:54
